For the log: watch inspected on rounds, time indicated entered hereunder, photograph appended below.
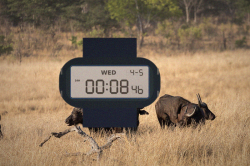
0:08:46
